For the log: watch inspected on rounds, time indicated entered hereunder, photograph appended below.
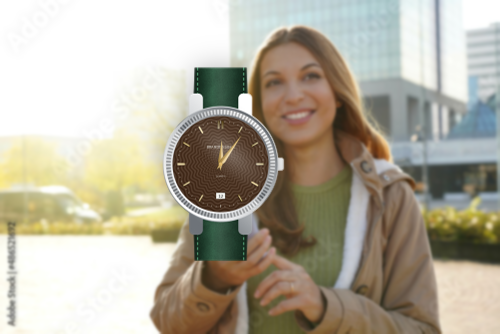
12:06
